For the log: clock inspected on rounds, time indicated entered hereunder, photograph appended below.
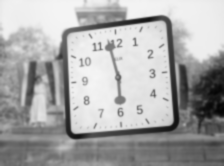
5:58
